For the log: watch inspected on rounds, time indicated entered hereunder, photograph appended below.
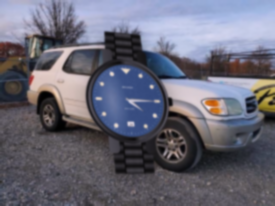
4:15
